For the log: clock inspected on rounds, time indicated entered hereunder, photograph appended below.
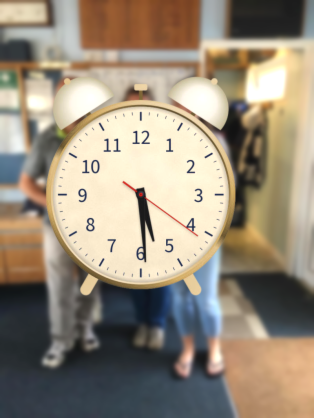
5:29:21
